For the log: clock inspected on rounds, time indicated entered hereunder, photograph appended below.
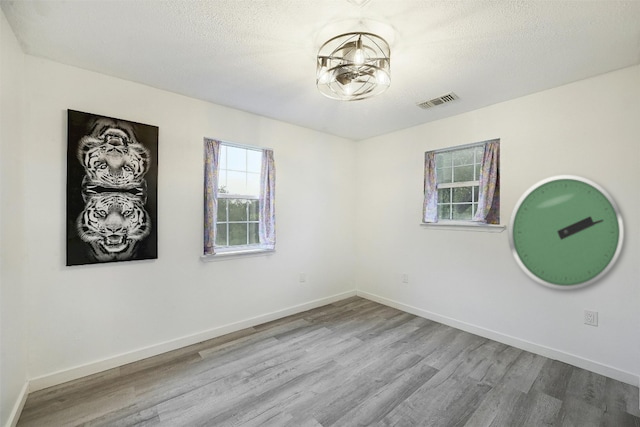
2:12
